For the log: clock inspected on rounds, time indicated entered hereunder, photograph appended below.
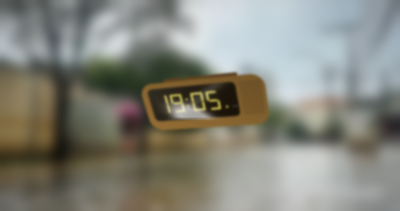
19:05
